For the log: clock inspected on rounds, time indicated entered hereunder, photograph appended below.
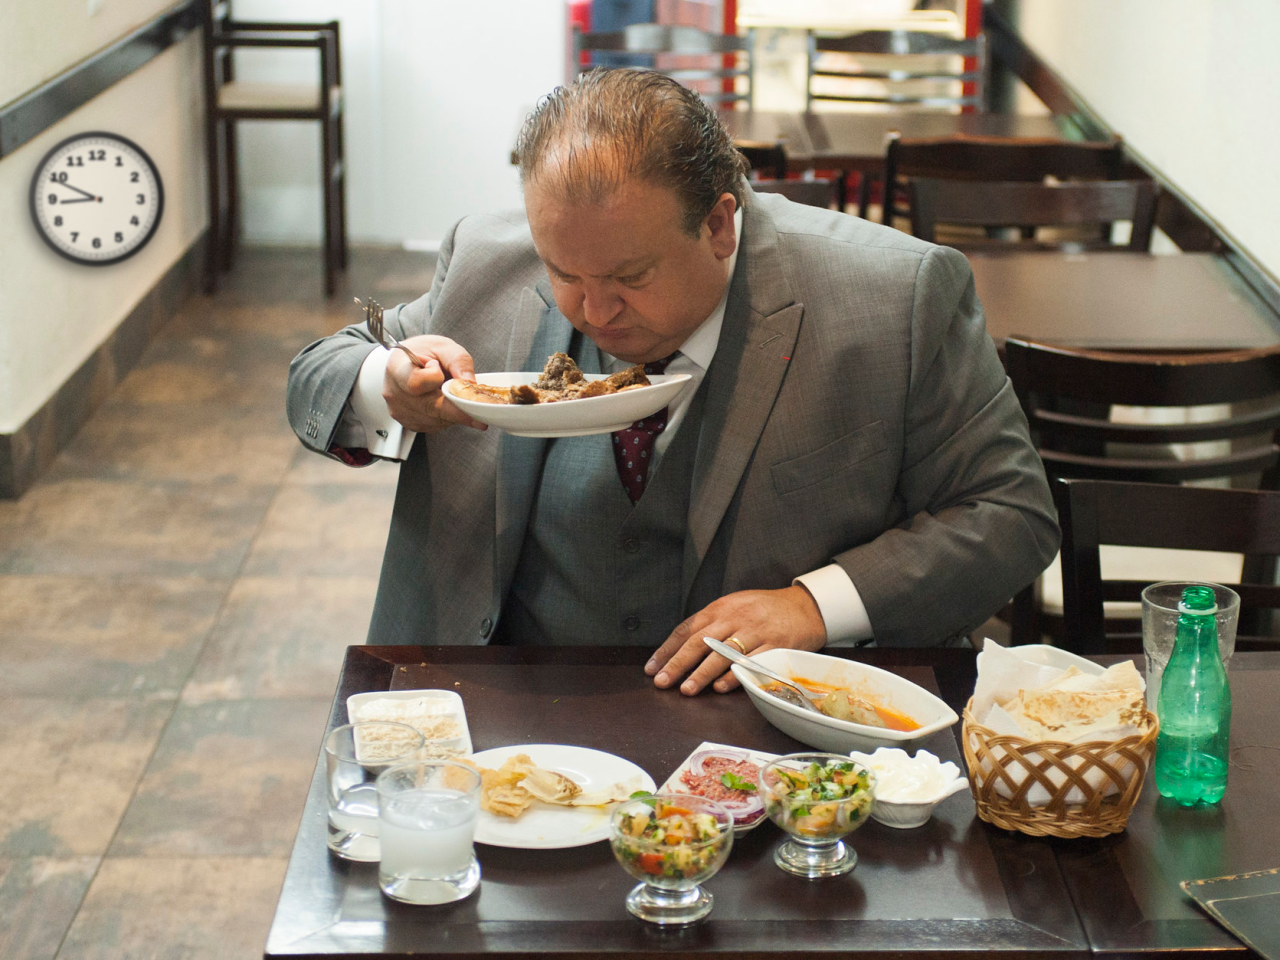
8:49
